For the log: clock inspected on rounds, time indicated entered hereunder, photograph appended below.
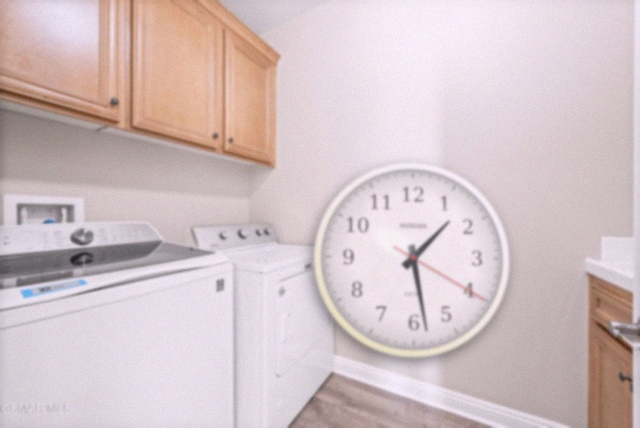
1:28:20
